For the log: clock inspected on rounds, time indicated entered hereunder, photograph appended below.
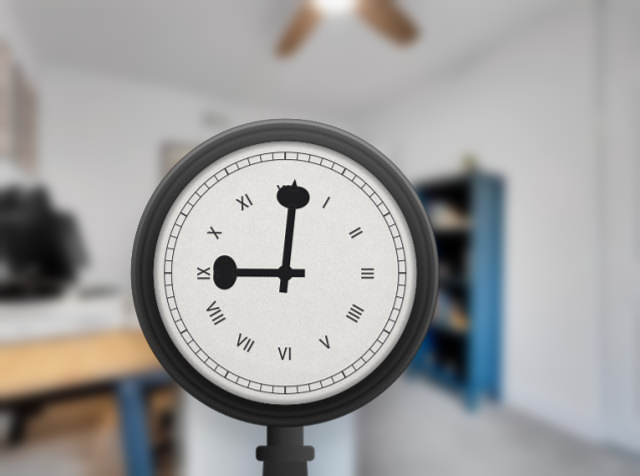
9:01
